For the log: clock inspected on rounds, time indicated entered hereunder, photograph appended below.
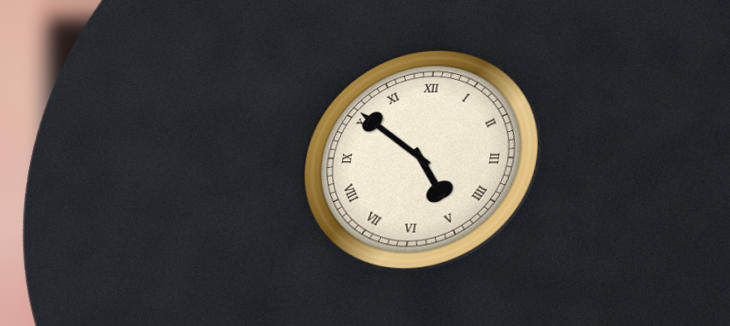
4:51
